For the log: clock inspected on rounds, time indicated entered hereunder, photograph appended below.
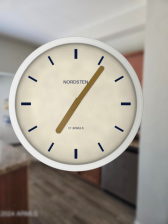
7:06
